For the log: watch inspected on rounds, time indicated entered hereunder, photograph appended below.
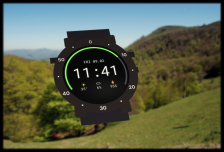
11:41
